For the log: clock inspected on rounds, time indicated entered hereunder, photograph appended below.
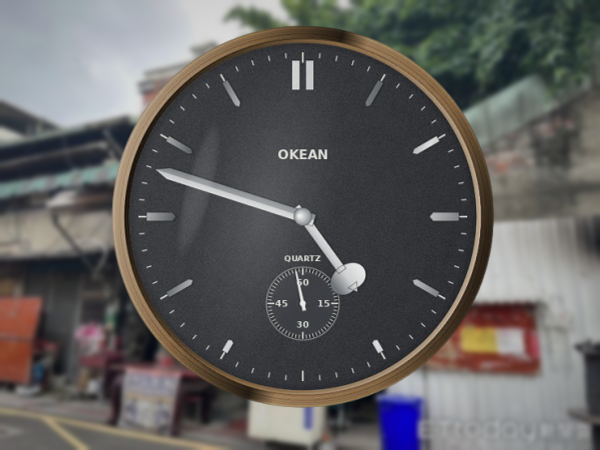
4:47:58
